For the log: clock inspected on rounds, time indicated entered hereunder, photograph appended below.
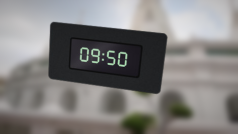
9:50
